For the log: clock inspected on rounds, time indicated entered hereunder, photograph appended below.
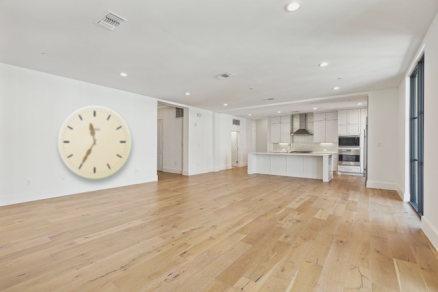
11:35
